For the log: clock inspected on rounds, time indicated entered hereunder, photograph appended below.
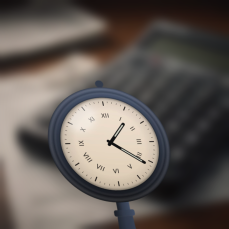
1:21
